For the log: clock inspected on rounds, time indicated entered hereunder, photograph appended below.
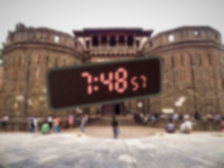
7:48:57
